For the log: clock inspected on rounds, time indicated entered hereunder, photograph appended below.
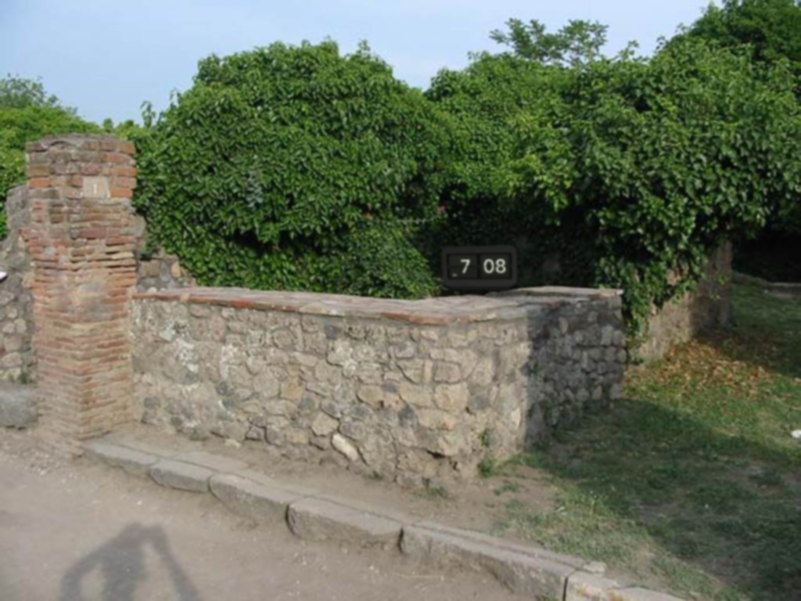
7:08
